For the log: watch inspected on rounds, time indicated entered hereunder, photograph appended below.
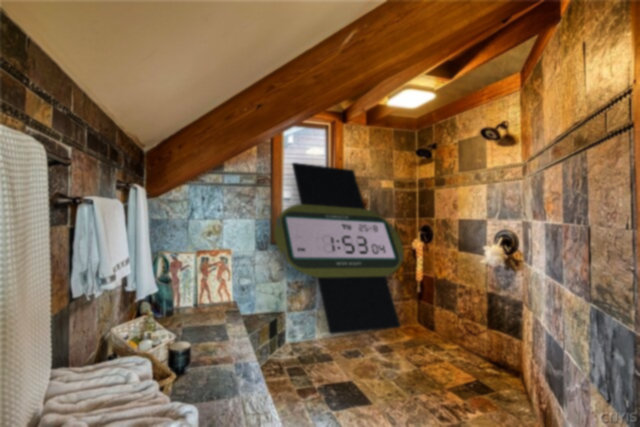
1:53
